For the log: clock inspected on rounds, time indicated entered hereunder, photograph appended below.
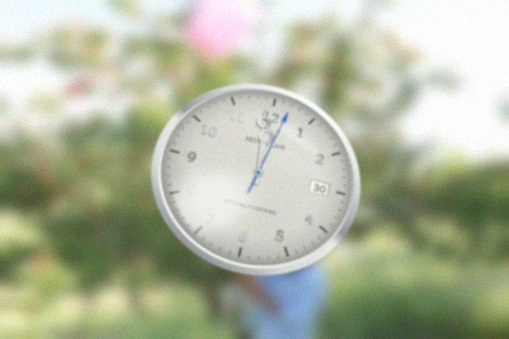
11:59:02
